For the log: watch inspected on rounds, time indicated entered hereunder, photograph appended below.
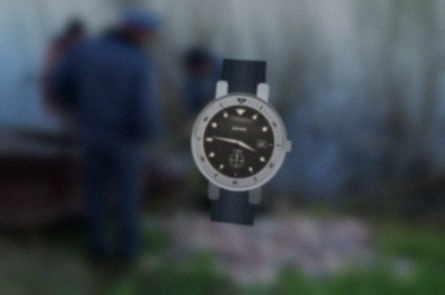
3:46
